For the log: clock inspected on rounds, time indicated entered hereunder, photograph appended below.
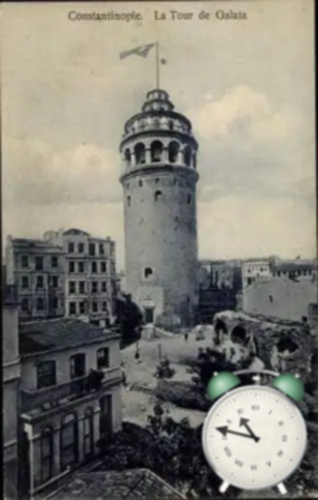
10:47
